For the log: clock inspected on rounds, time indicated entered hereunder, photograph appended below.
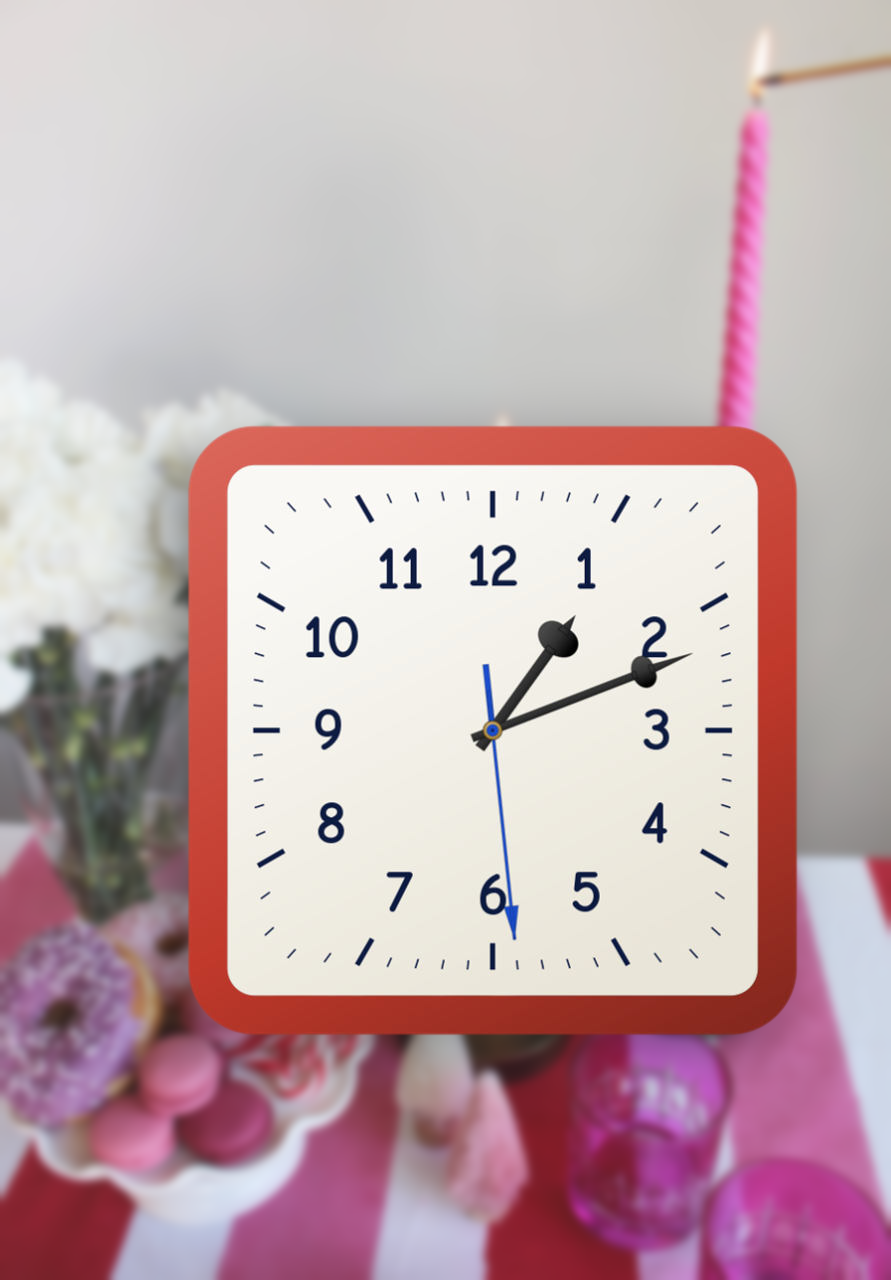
1:11:29
